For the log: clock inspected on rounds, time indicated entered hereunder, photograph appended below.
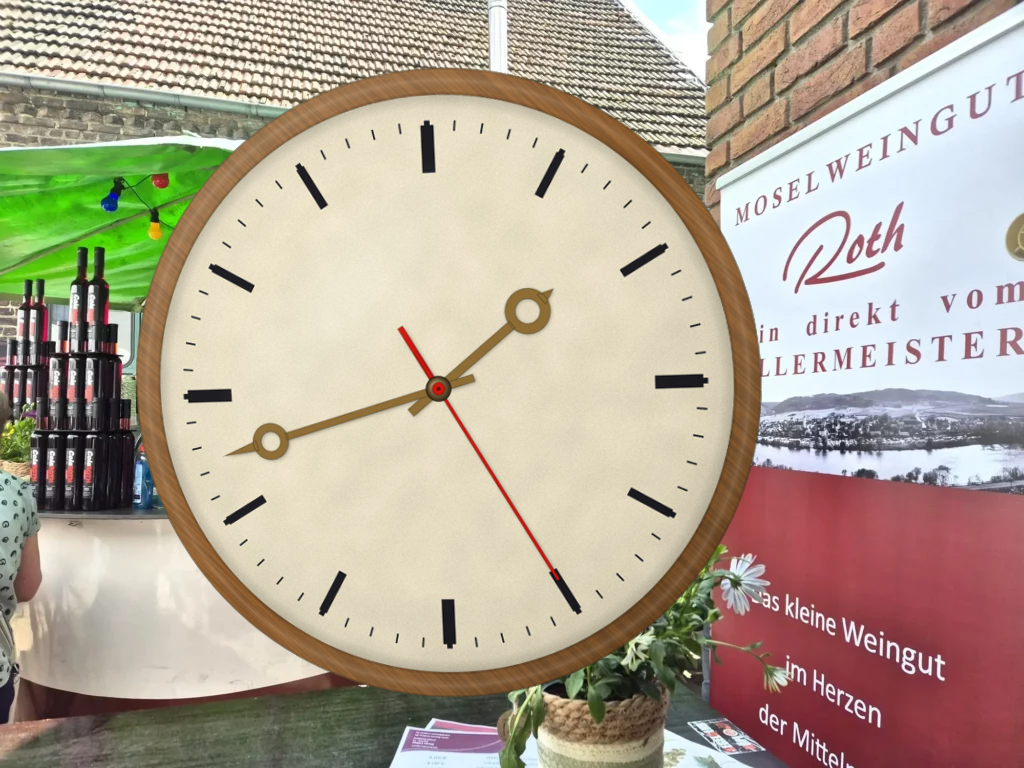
1:42:25
